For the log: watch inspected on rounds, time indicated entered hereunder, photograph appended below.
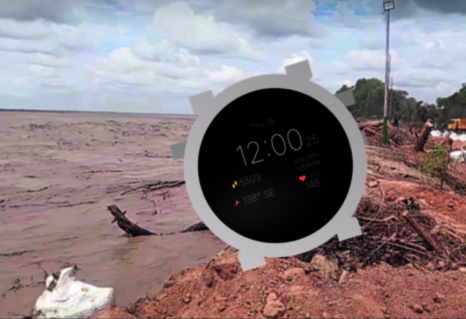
12:00:25
